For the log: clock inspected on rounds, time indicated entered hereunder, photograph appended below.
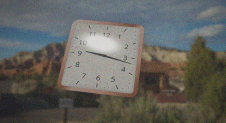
9:17
